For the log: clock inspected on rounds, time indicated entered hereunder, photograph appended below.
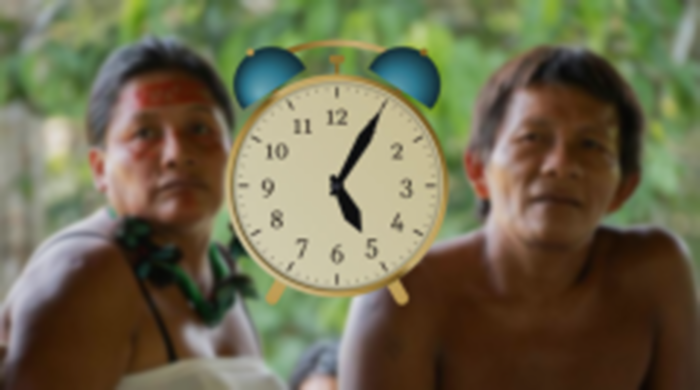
5:05
